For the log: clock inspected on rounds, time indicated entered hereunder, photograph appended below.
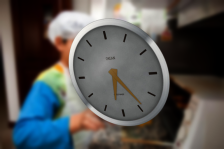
6:24
